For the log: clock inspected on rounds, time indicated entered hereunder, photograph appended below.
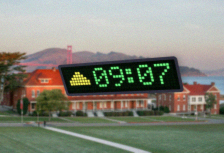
9:07
